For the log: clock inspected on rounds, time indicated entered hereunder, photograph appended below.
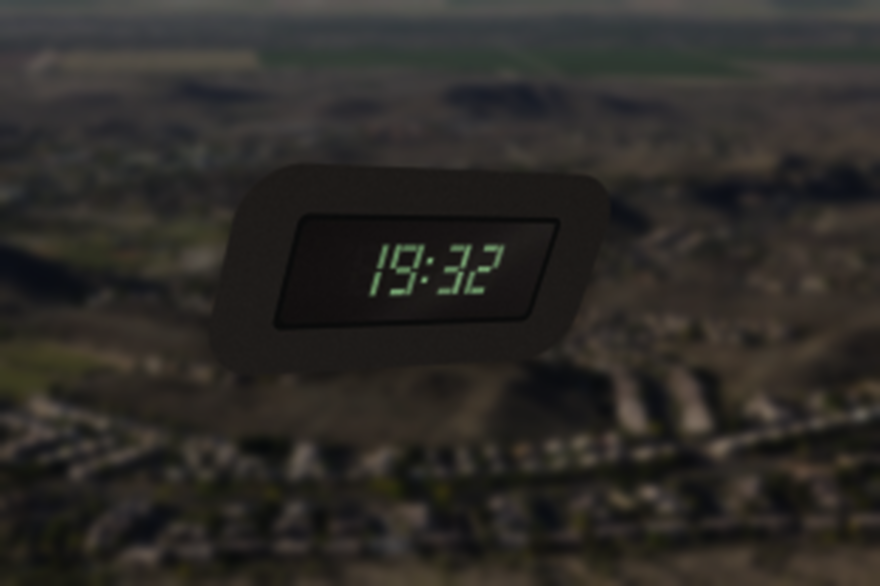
19:32
